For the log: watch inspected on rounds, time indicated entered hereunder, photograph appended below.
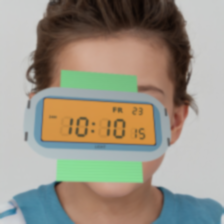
10:10:15
